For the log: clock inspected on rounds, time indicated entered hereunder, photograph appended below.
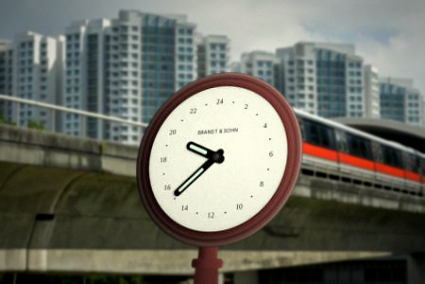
19:38
